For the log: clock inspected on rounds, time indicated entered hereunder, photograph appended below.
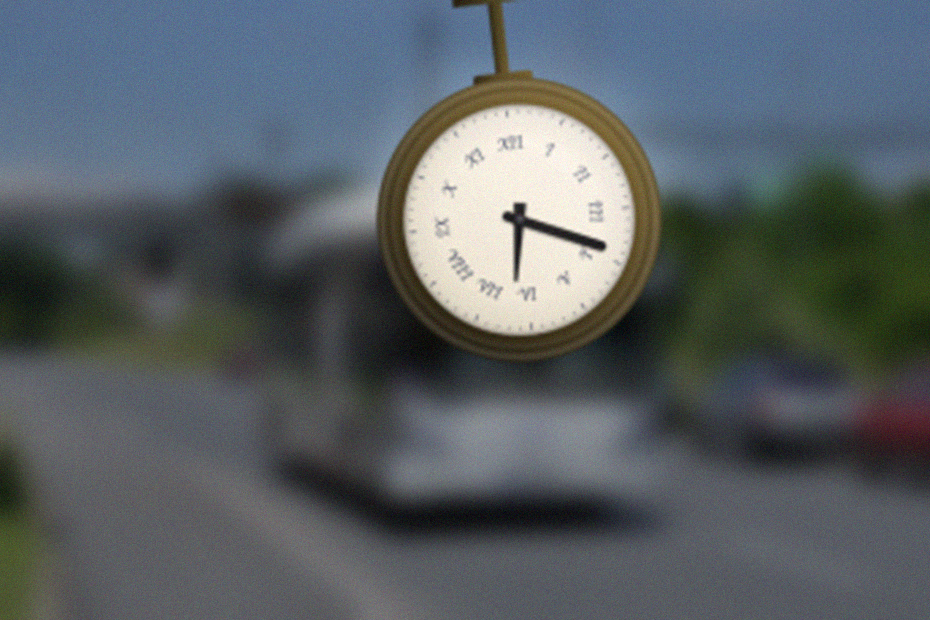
6:19
